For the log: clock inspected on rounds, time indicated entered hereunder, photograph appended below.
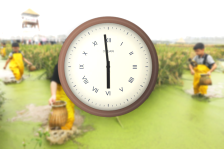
5:59
